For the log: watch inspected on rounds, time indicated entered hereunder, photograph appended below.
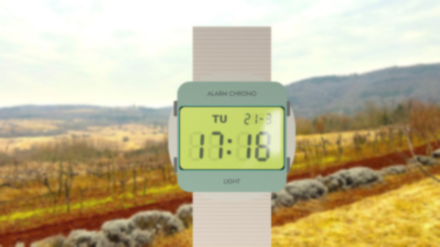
17:18
